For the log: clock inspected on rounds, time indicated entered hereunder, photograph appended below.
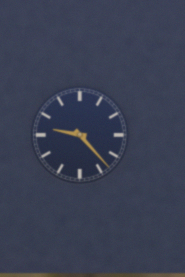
9:23
